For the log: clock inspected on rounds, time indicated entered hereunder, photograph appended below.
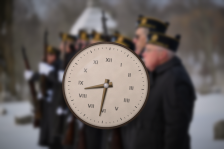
8:31
